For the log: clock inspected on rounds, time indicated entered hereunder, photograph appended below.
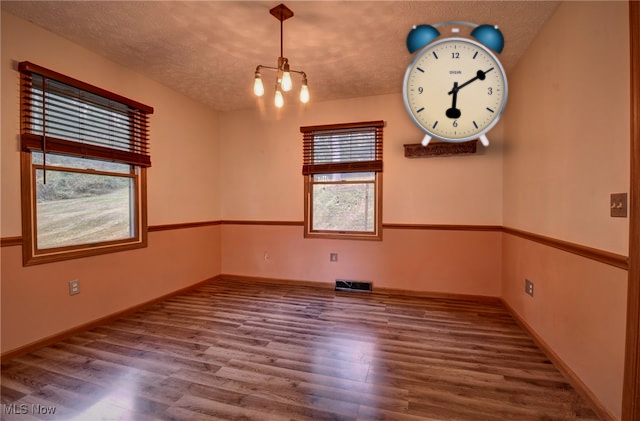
6:10
